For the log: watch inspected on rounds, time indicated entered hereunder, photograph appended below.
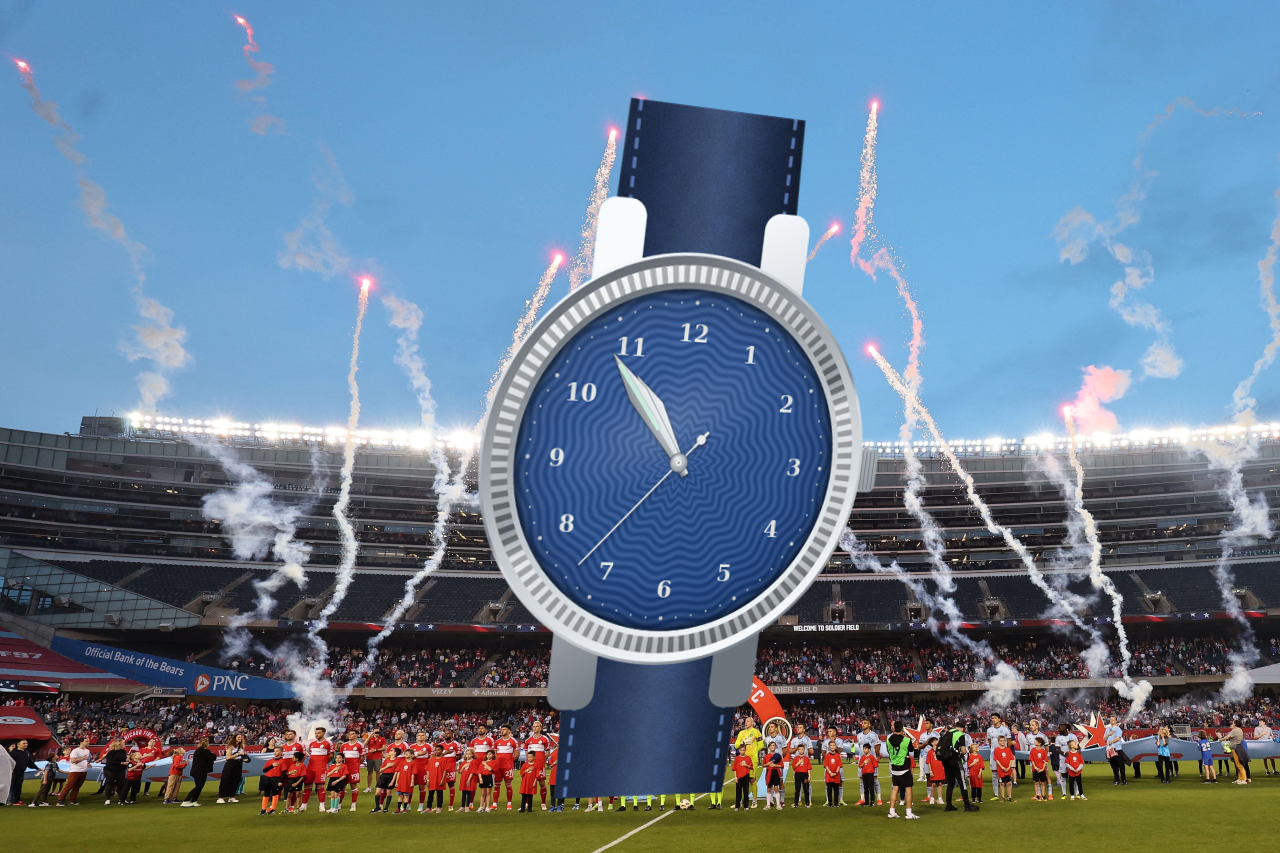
10:53:37
